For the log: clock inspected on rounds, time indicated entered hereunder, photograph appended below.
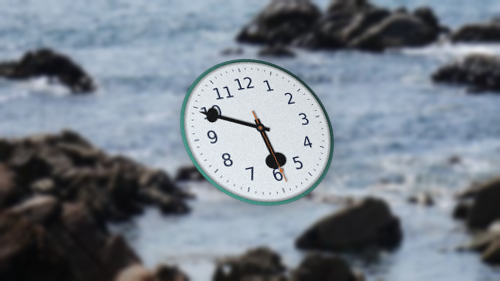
5:49:29
